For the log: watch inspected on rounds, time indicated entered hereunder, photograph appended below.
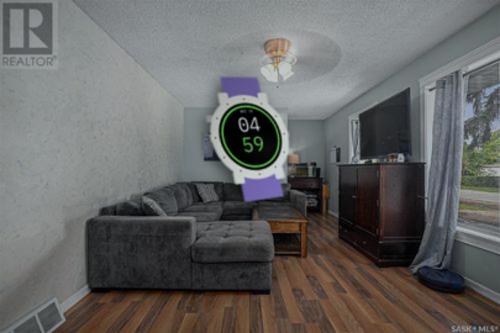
4:59
